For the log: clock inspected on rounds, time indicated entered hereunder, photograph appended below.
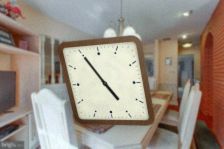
4:55
